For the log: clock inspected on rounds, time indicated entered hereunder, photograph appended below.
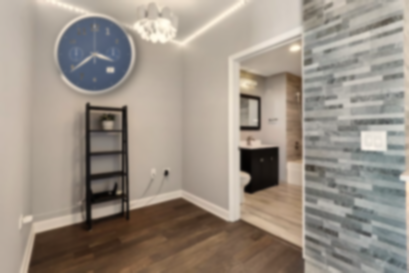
3:39
